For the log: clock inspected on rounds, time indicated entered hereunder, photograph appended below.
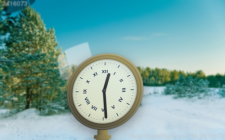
12:29
